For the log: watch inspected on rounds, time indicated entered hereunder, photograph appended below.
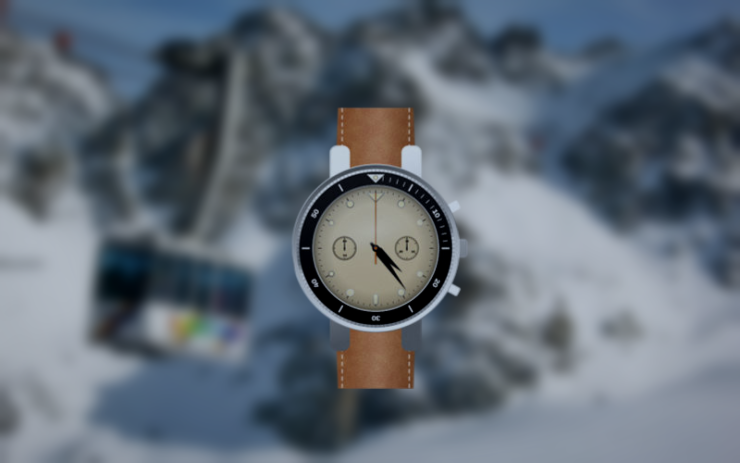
4:24
